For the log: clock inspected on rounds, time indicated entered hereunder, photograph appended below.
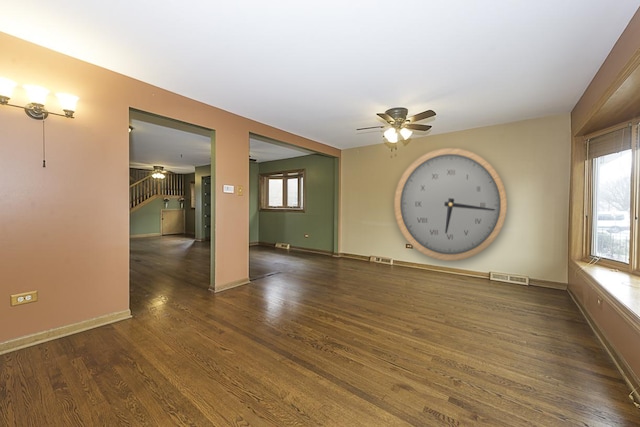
6:16
